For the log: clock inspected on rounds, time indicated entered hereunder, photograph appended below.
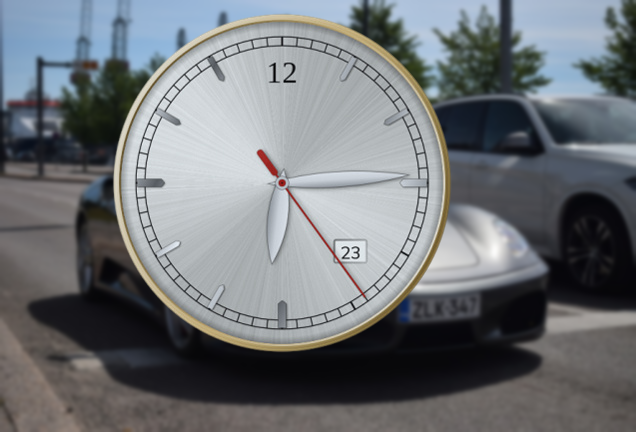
6:14:24
